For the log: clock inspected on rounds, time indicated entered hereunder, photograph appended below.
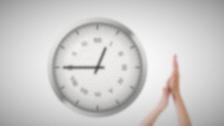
12:45
